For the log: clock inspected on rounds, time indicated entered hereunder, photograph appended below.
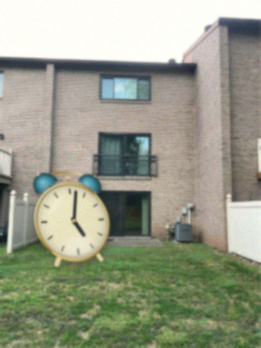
5:02
